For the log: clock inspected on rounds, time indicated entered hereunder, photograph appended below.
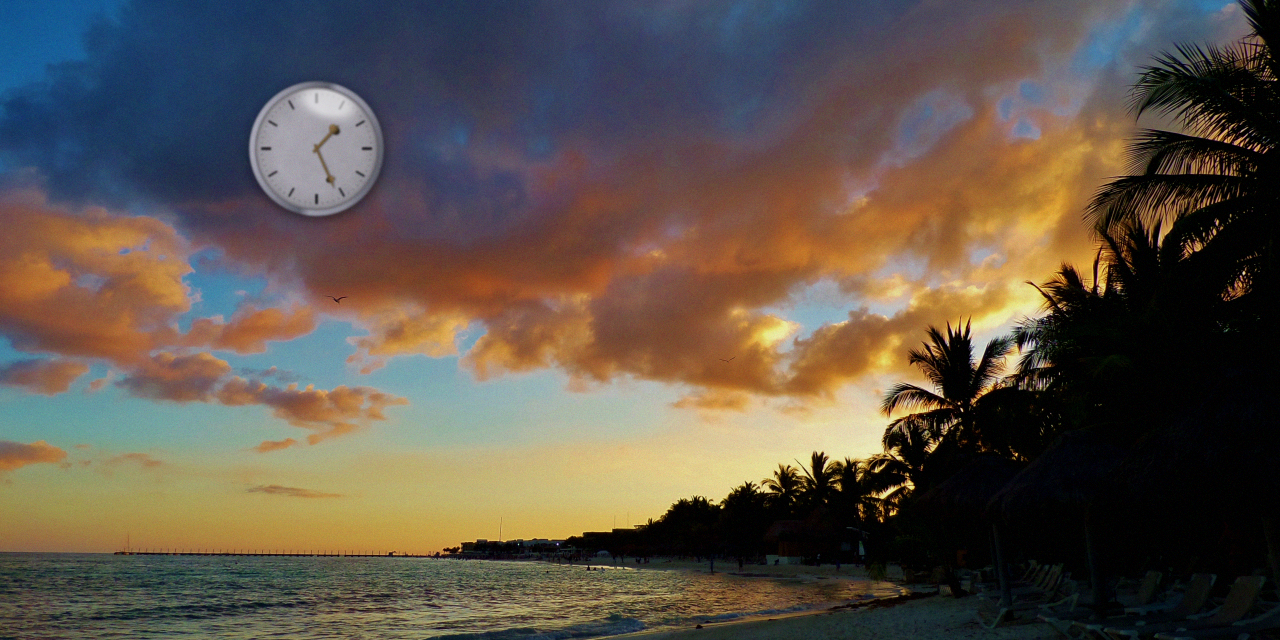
1:26
